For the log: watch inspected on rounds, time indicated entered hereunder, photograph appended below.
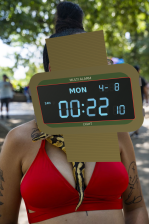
0:22:10
